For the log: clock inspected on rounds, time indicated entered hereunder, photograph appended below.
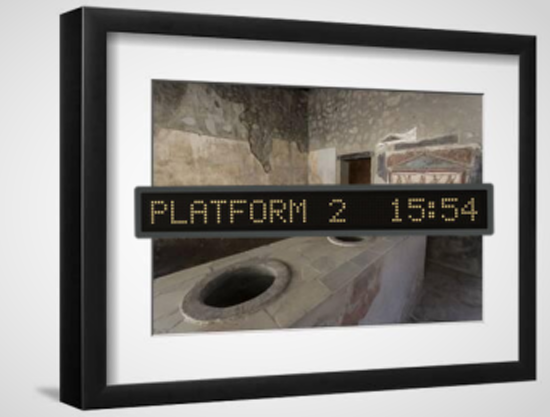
15:54
